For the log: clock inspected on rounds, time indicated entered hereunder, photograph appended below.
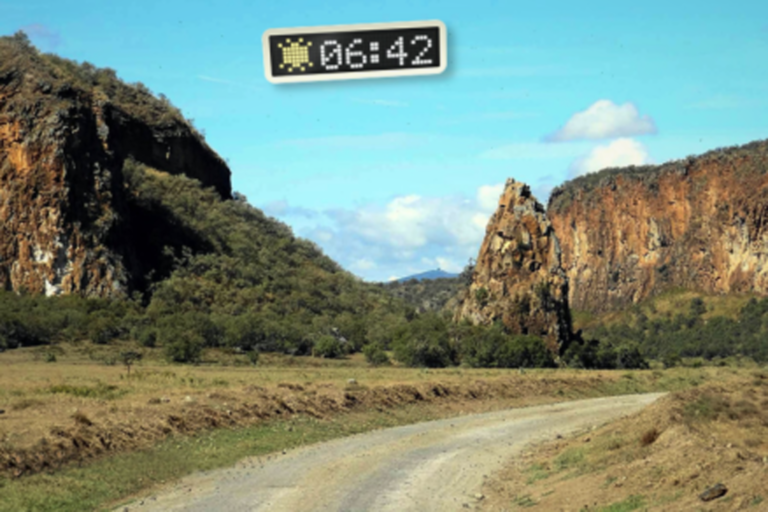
6:42
